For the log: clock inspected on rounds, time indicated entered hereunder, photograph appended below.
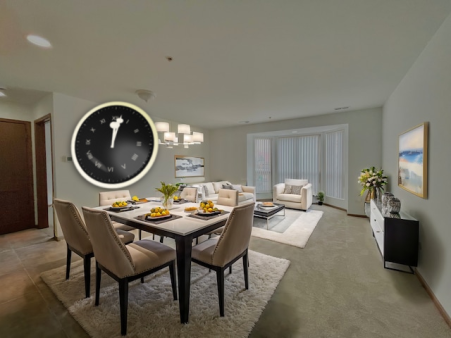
12:02
